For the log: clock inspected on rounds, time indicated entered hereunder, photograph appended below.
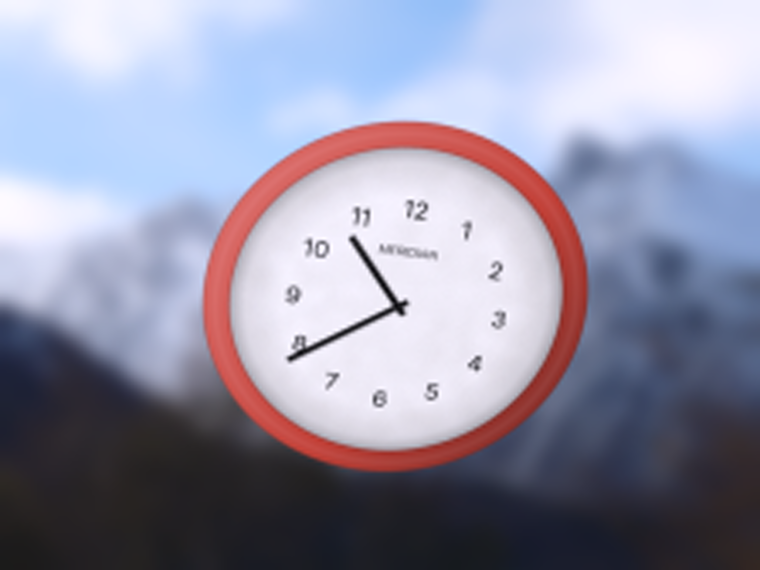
10:39
